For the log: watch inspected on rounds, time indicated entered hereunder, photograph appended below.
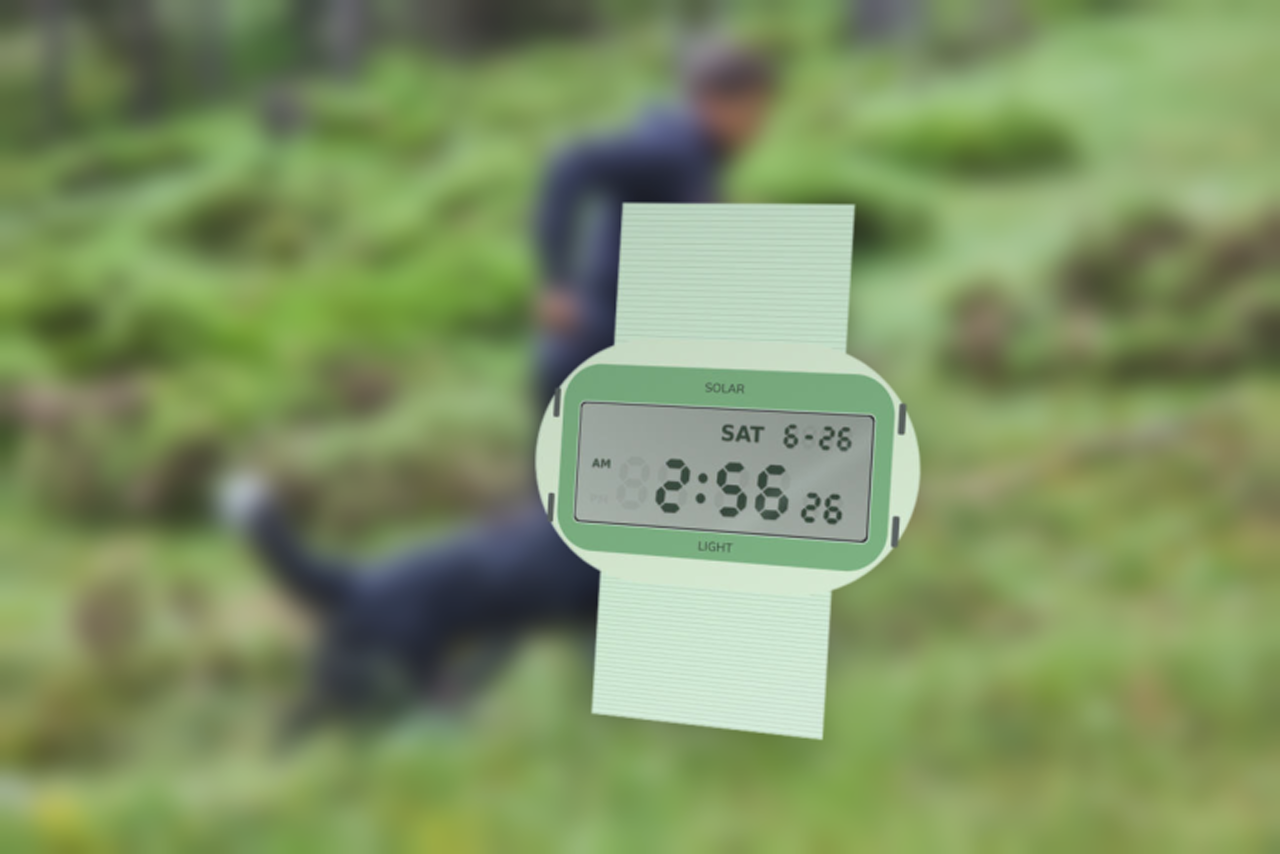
2:56:26
